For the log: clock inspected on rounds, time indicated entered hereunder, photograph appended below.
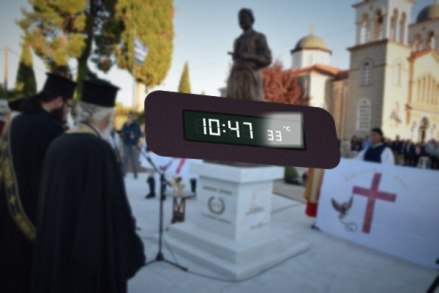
10:47
